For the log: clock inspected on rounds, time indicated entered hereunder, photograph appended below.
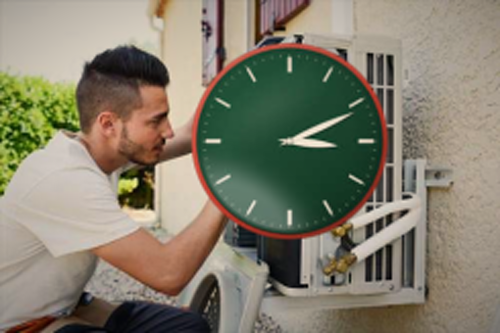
3:11
